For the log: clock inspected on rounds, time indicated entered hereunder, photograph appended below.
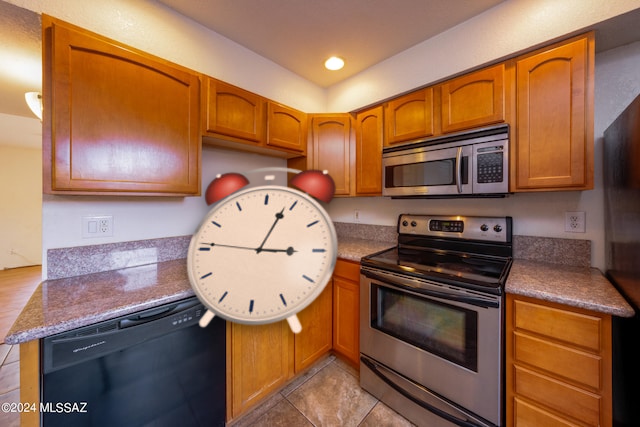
3:03:46
